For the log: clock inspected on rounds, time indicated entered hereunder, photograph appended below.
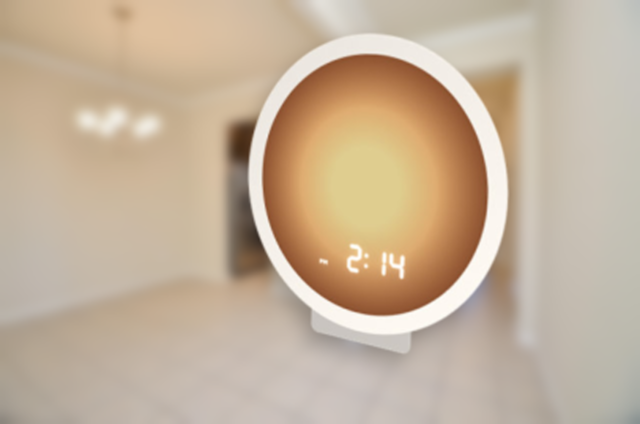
2:14
